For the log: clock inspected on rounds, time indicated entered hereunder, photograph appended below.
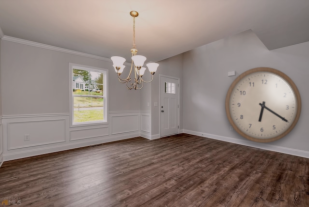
6:20
